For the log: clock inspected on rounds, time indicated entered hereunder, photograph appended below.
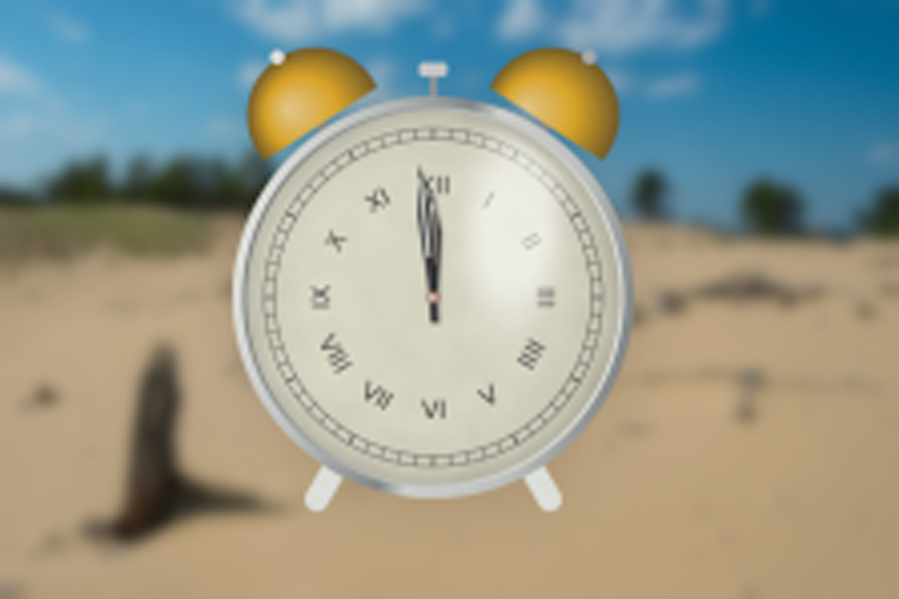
11:59
